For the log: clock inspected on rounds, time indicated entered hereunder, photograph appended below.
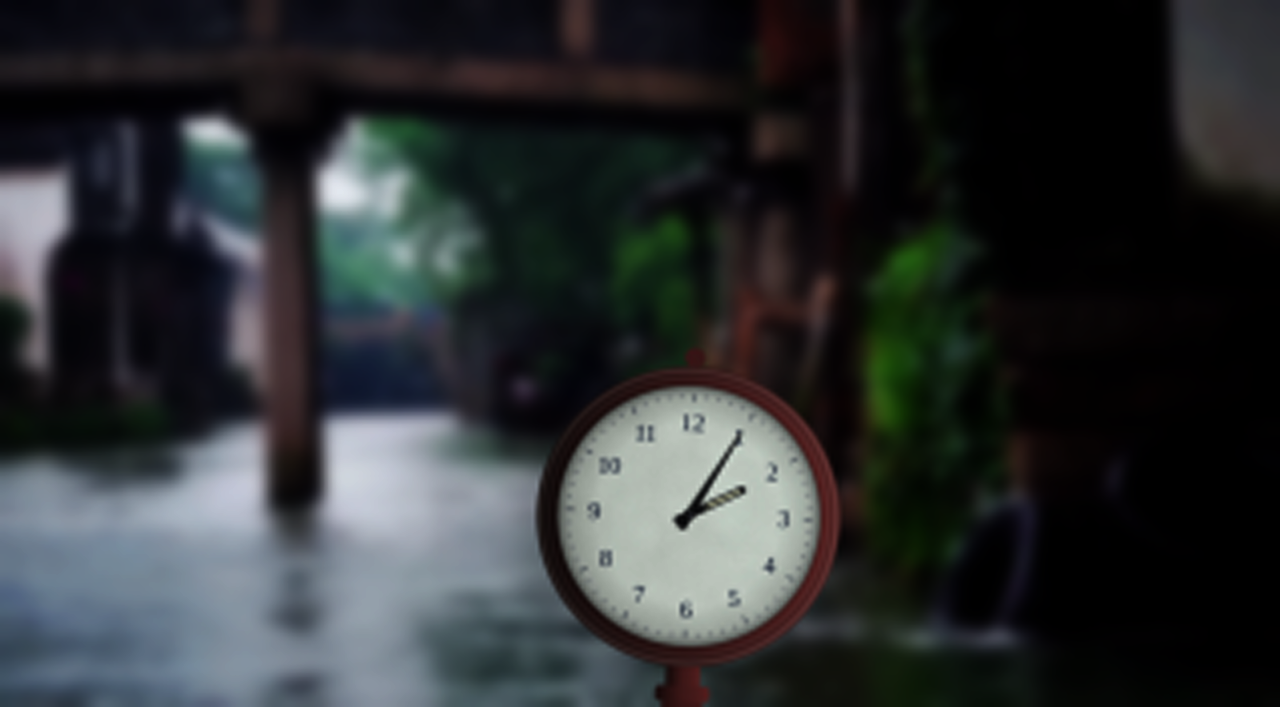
2:05
